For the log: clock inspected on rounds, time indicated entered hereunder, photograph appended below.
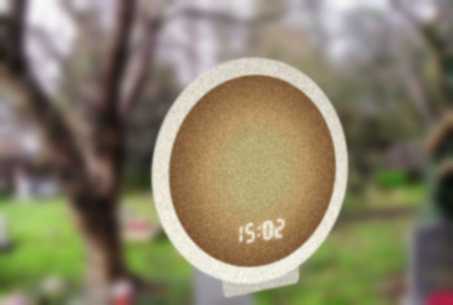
15:02
